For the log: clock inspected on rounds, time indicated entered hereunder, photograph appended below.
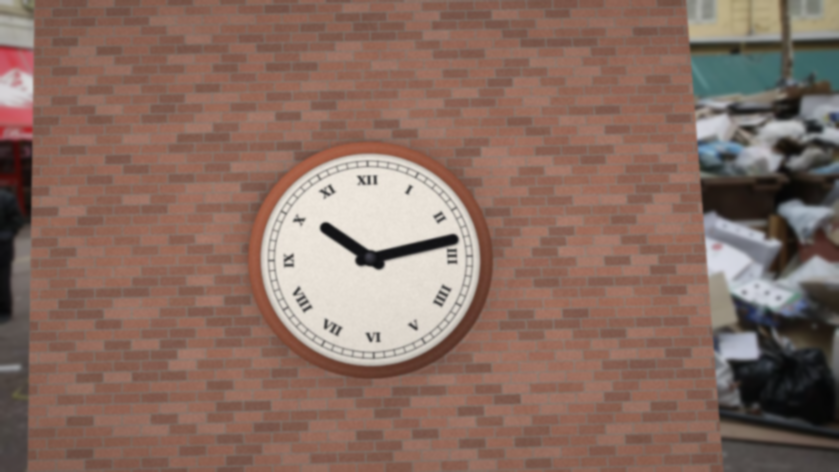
10:13
